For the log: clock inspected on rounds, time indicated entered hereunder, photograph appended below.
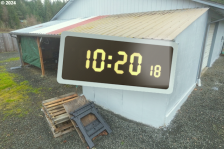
10:20:18
